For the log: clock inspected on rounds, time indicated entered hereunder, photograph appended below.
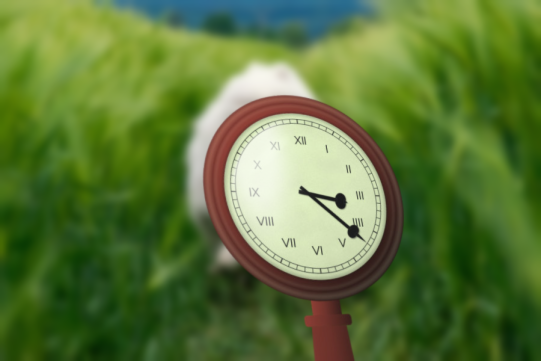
3:22
